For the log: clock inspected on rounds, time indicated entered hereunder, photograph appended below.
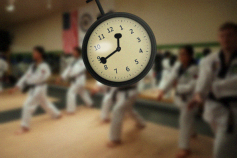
12:43
